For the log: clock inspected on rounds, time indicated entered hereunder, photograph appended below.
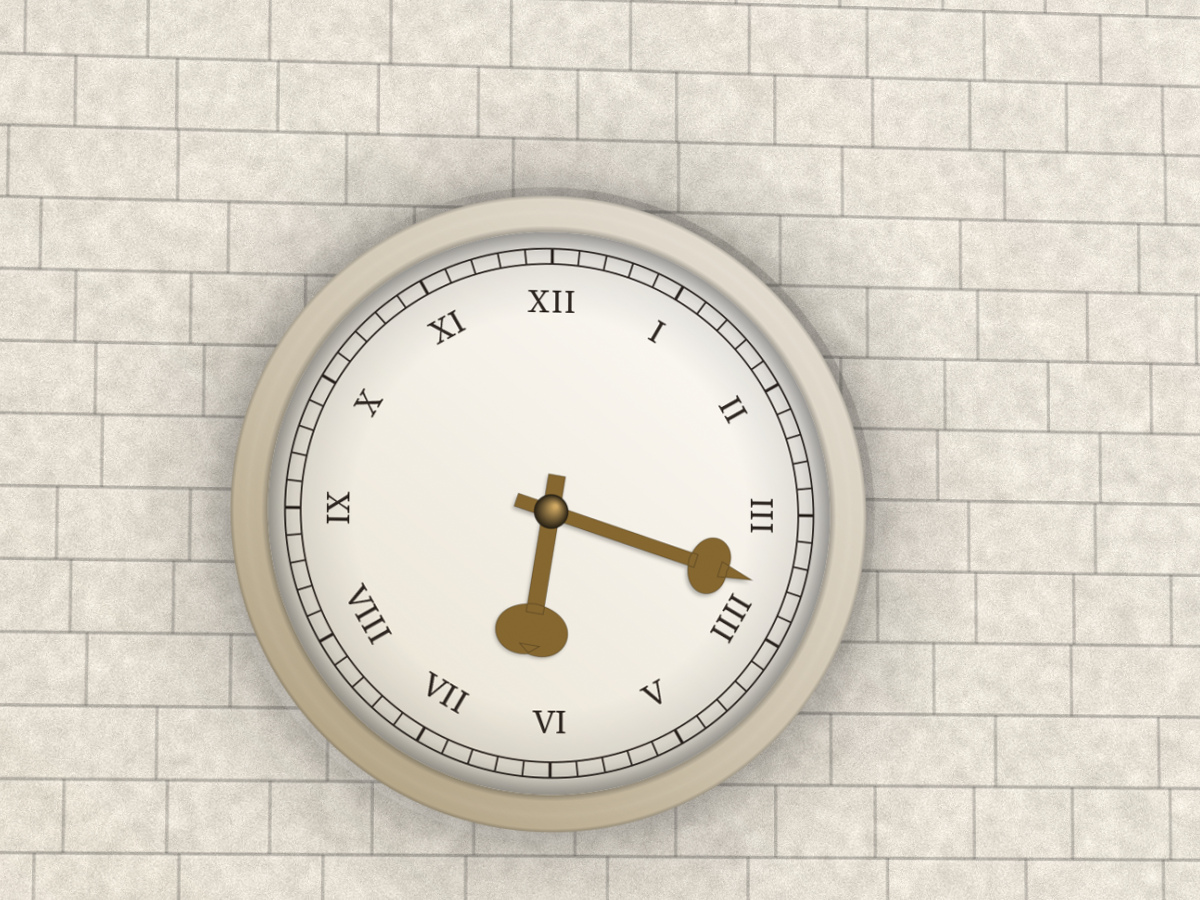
6:18
